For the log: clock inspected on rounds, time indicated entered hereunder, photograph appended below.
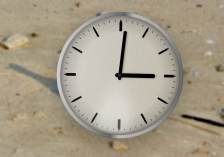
3:01
